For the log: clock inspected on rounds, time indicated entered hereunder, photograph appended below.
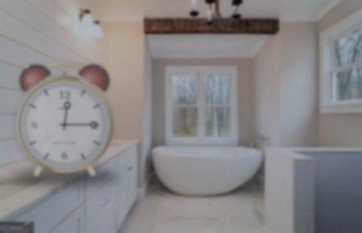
12:15
